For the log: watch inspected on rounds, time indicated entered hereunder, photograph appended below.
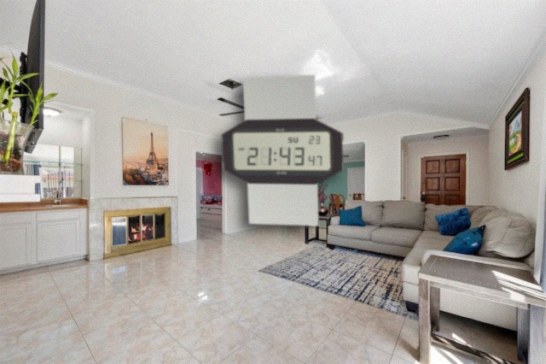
21:43
